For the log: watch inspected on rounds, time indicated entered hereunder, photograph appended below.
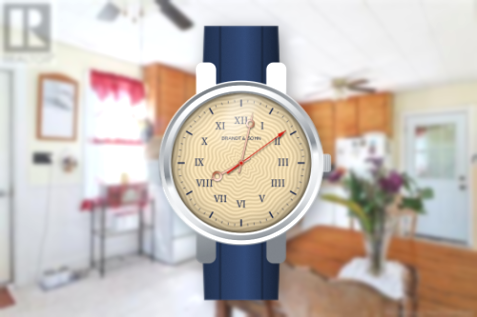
8:02:09
